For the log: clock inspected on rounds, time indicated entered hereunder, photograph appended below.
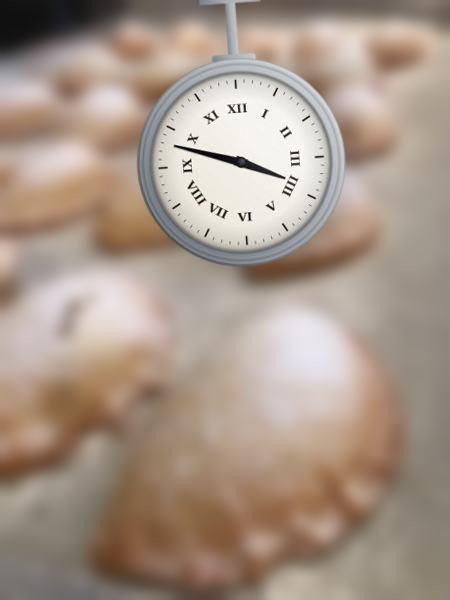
3:48
